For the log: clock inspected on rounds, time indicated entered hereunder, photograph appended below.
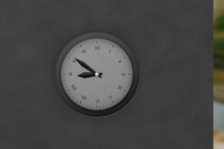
8:51
